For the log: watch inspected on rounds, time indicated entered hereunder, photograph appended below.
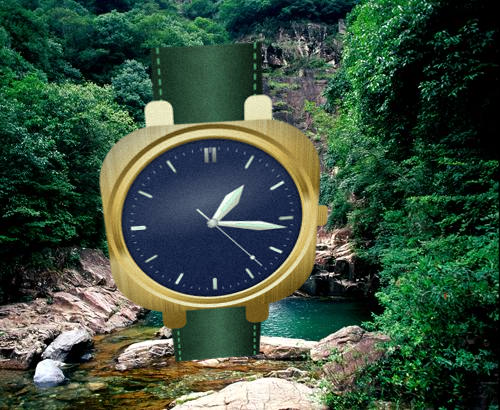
1:16:23
